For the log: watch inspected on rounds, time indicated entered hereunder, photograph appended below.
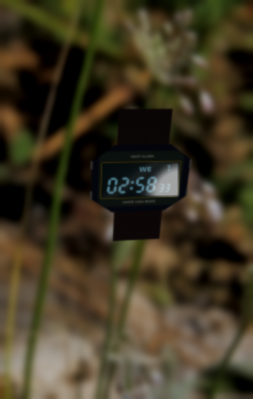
2:58
